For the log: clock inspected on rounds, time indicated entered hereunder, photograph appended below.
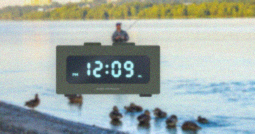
12:09
